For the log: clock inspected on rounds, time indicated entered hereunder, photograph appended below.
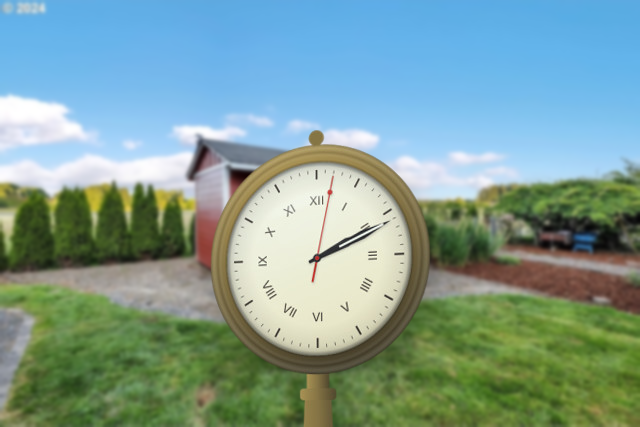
2:11:02
